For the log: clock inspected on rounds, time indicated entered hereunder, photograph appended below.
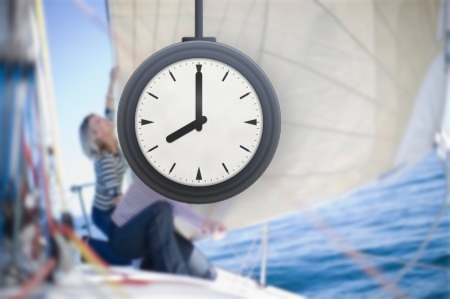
8:00
